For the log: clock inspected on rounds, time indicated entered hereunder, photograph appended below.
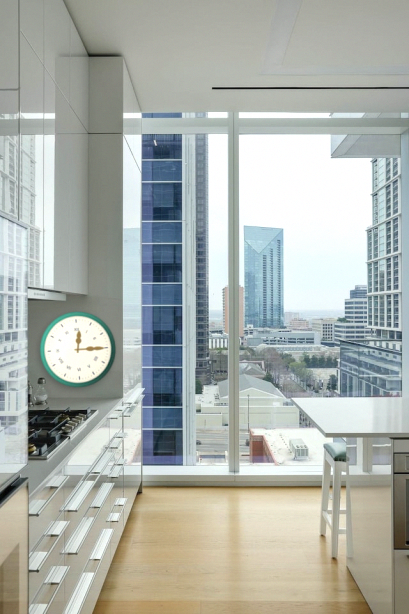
12:15
